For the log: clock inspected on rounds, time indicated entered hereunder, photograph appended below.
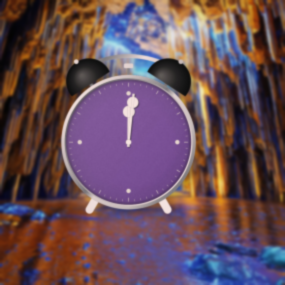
12:01
